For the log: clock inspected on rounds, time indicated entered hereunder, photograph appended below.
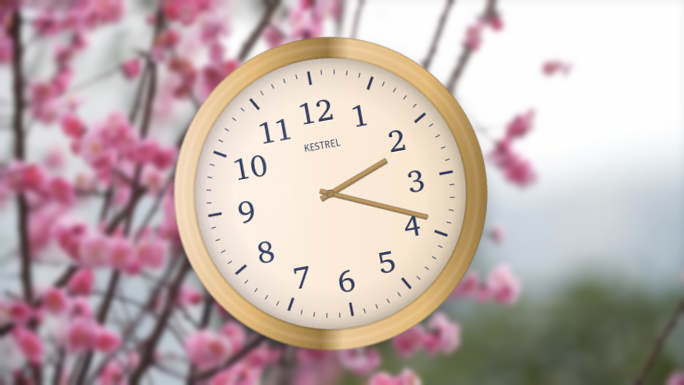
2:19
